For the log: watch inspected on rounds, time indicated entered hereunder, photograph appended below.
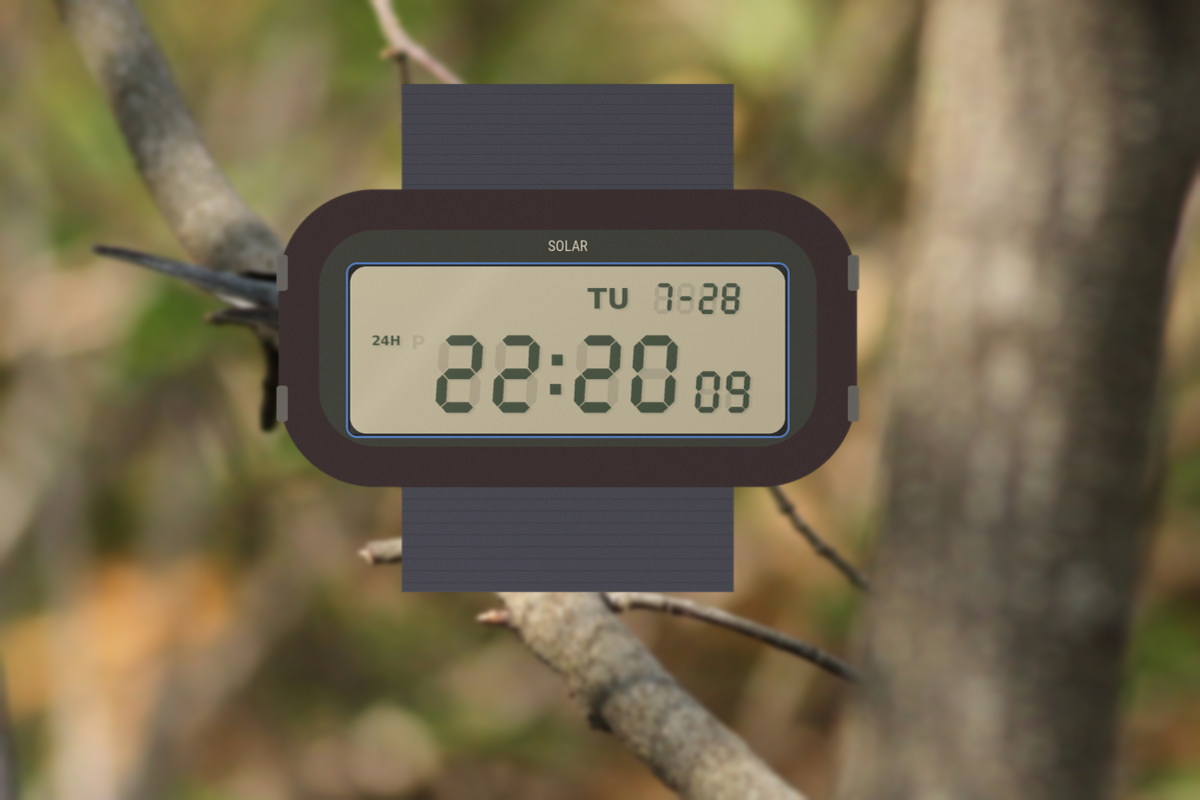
22:20:09
